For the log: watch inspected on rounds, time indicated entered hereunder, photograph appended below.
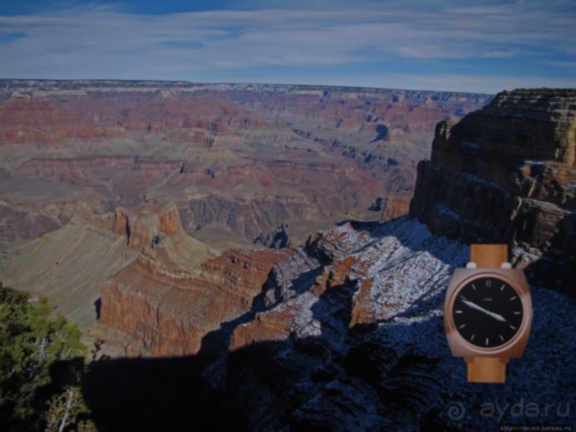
3:49
